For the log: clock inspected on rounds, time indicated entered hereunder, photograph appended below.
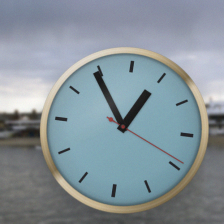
12:54:19
